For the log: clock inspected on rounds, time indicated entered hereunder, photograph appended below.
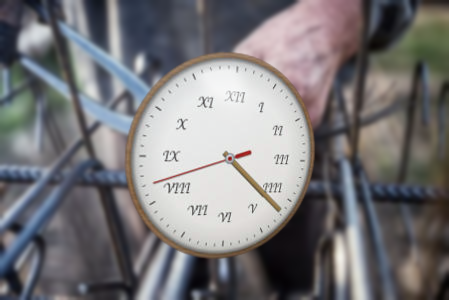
4:21:42
